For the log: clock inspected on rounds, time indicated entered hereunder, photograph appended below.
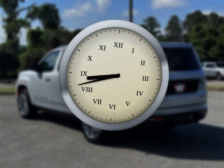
8:42
